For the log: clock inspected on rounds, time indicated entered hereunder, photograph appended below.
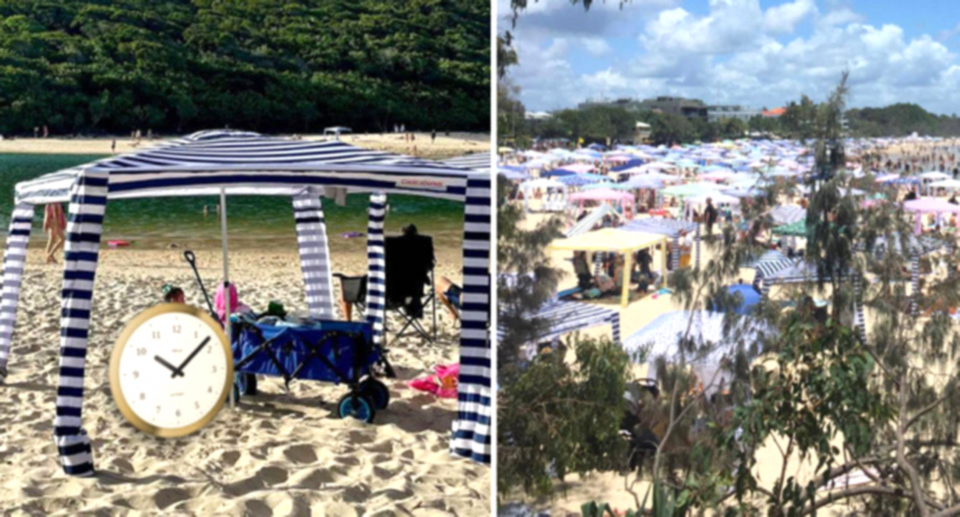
10:08
